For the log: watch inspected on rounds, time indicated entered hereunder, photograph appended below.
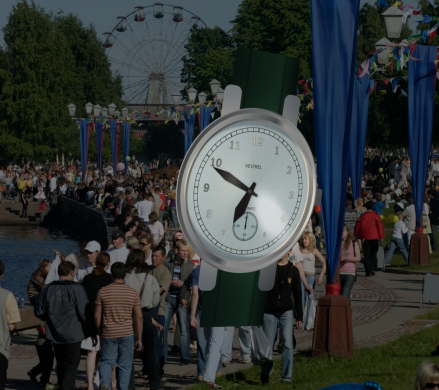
6:49
